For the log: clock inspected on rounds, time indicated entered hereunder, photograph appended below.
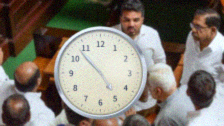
4:53
